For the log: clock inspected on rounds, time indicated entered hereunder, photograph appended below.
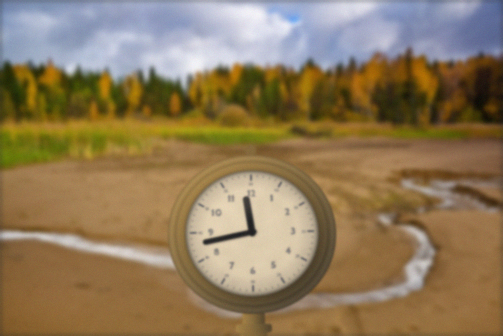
11:43
